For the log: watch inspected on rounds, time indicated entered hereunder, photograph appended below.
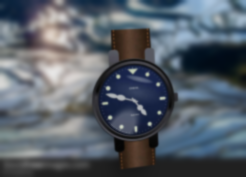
4:48
